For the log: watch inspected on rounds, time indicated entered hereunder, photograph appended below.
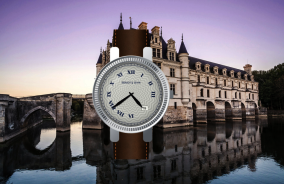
4:39
